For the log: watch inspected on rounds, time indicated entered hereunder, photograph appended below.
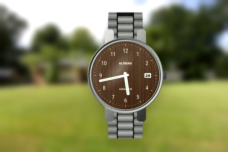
5:43
